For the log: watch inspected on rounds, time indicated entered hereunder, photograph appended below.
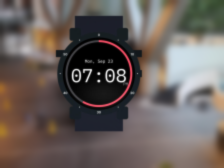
7:08
